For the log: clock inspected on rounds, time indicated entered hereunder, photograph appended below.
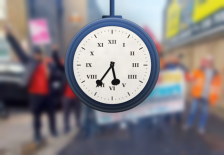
5:36
